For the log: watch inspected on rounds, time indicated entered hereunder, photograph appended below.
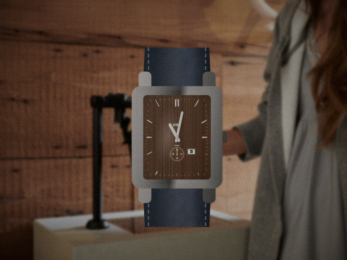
11:02
